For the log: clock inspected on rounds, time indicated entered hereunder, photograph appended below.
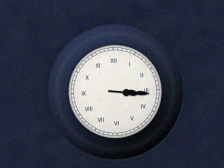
3:16
